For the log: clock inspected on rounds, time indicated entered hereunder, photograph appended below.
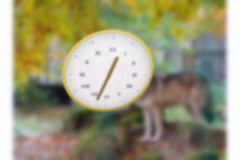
12:33
